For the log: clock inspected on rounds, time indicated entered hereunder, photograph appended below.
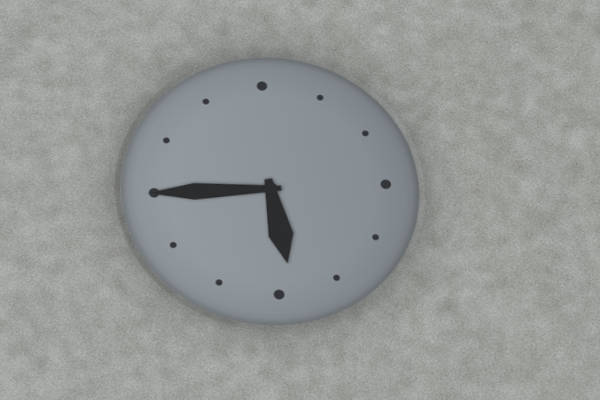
5:45
